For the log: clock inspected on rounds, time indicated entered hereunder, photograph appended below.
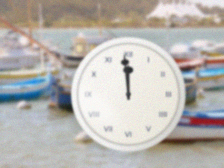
11:59
